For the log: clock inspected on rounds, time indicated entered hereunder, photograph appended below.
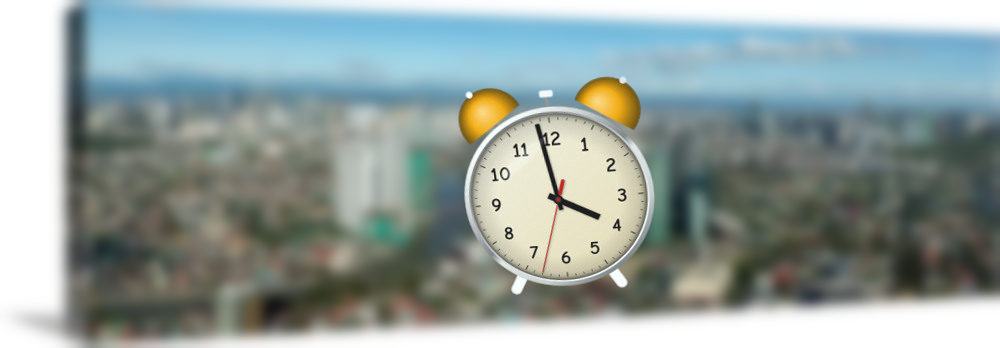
3:58:33
